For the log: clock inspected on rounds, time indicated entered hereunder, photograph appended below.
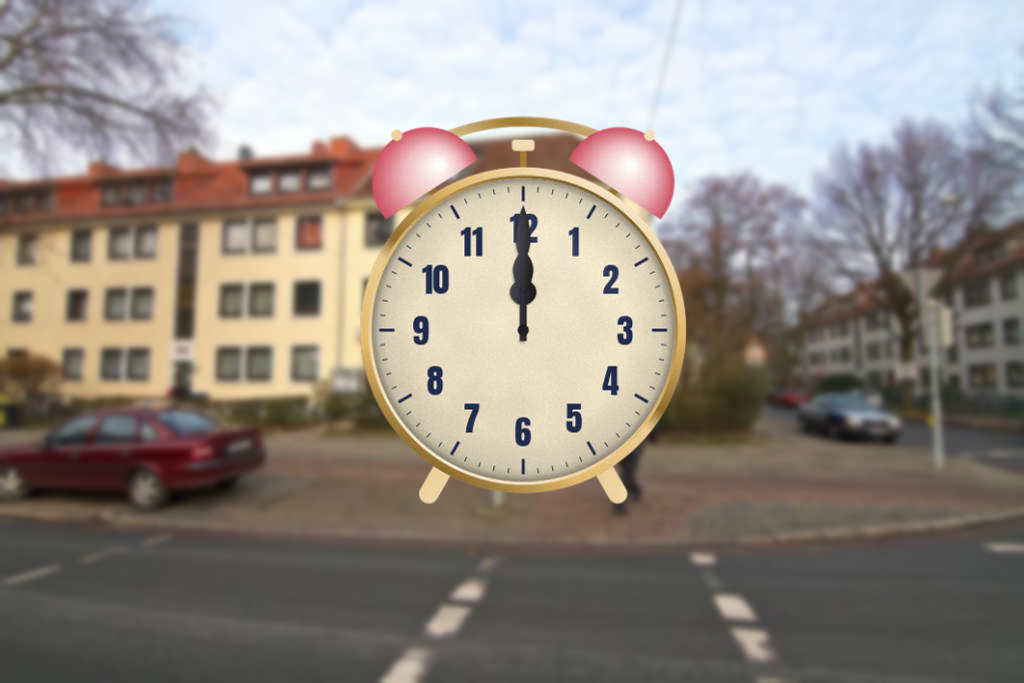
12:00
